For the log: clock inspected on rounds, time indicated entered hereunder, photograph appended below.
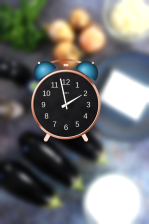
1:58
